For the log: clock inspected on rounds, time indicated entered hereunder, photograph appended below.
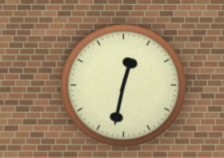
12:32
